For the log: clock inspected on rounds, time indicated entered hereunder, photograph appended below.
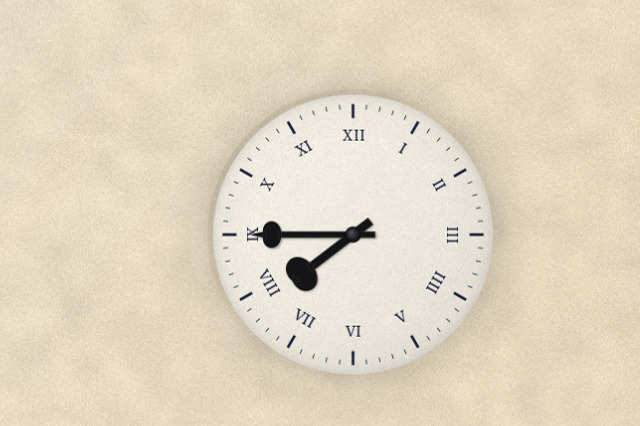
7:45
